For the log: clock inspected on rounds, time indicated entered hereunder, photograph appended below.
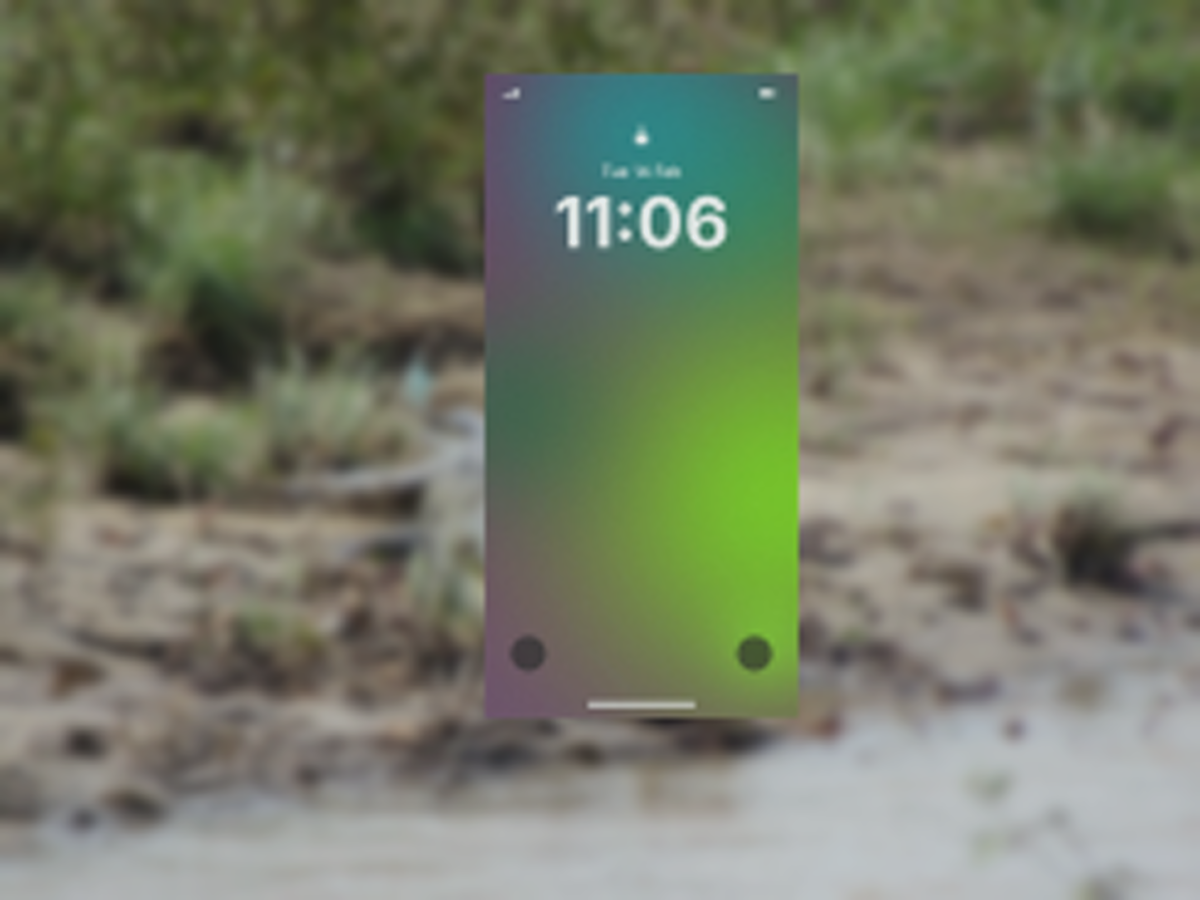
11:06
